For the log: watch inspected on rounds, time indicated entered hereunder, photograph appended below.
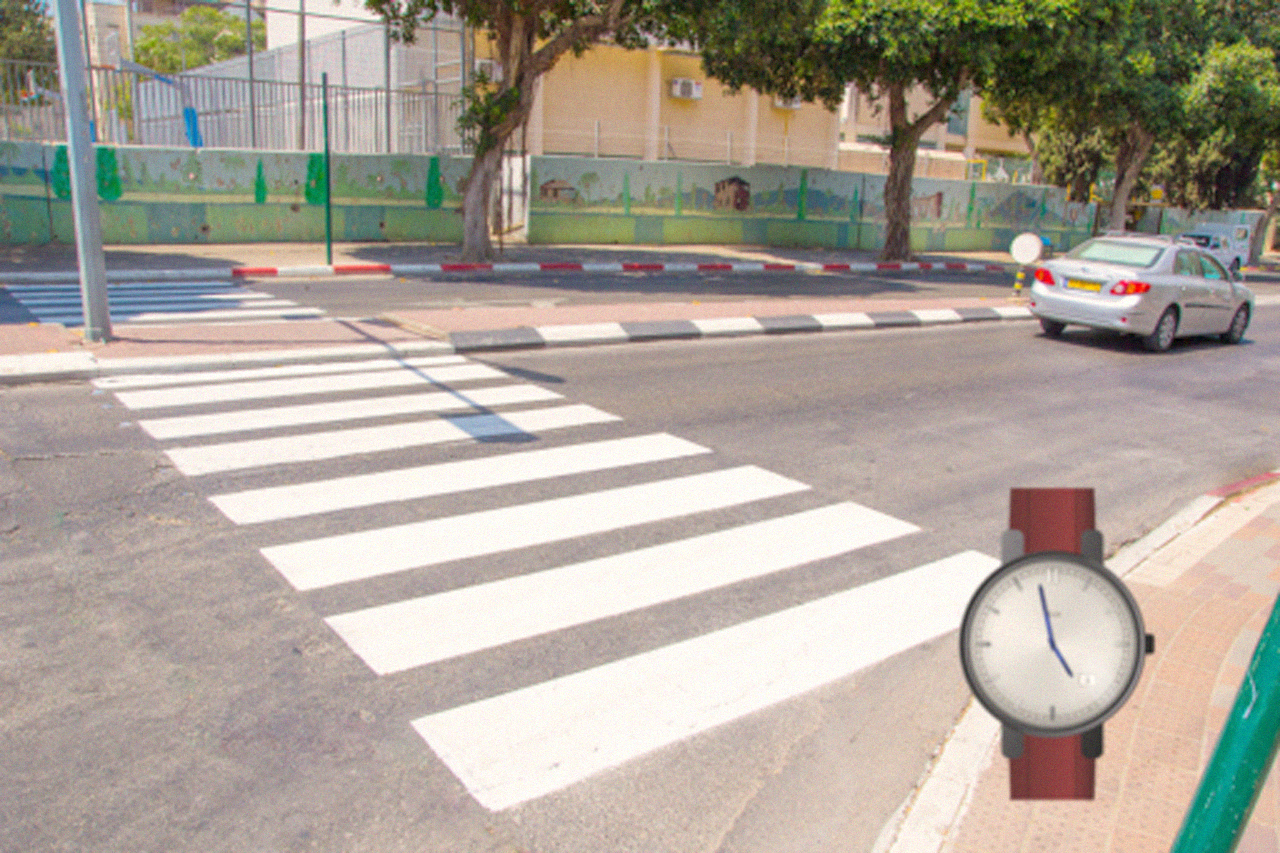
4:58
